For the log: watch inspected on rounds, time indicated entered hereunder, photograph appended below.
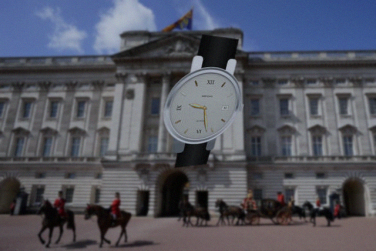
9:27
